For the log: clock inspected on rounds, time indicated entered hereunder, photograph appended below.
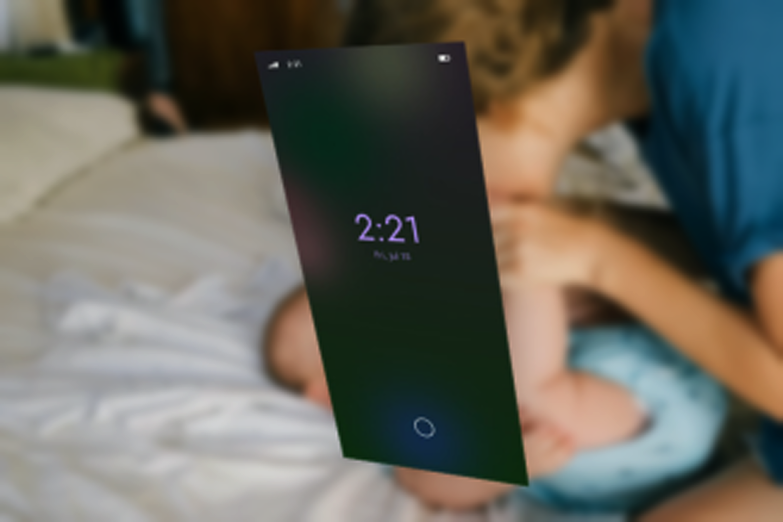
2:21
